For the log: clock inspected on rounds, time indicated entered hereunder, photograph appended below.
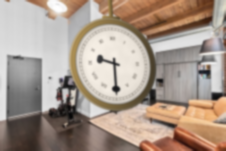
9:30
